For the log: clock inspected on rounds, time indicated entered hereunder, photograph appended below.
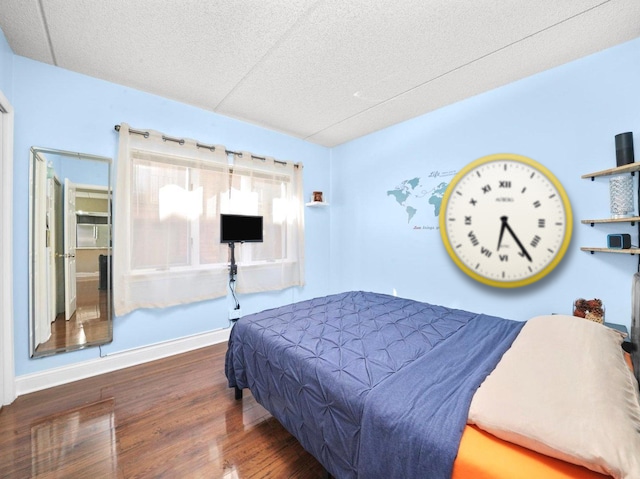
6:24
